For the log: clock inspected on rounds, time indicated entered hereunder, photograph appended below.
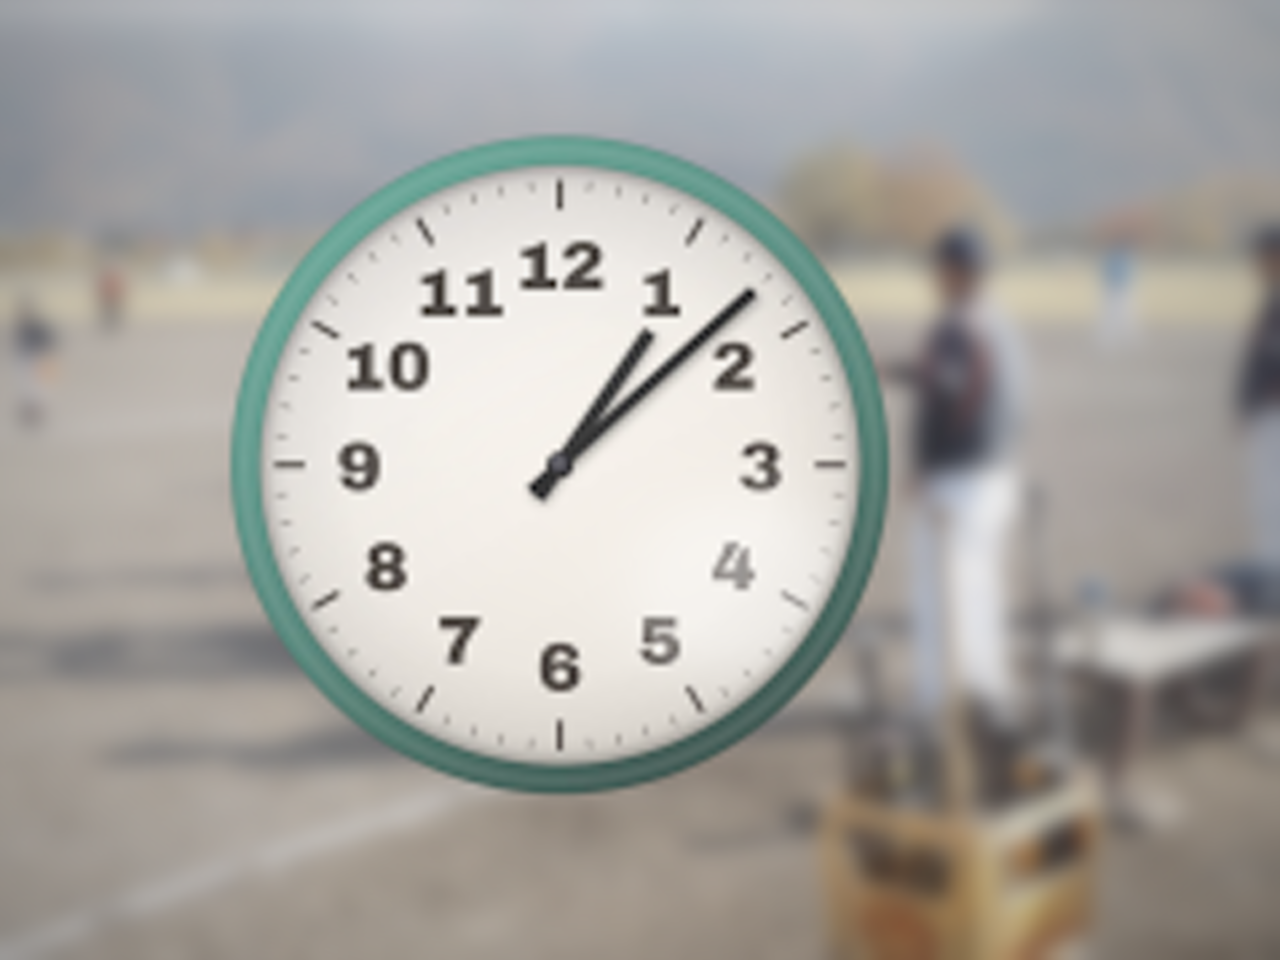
1:08
